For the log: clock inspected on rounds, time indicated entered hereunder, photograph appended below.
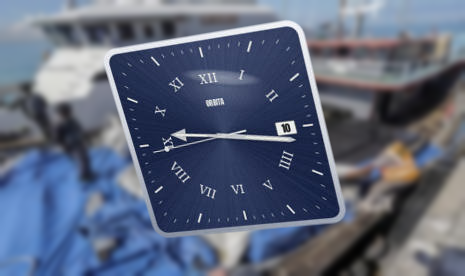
9:16:44
